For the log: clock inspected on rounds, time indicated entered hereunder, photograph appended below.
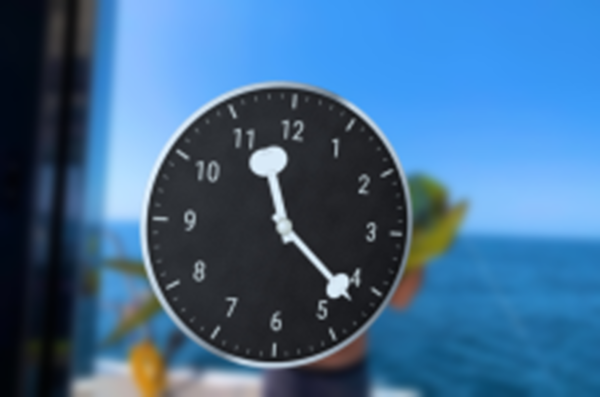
11:22
